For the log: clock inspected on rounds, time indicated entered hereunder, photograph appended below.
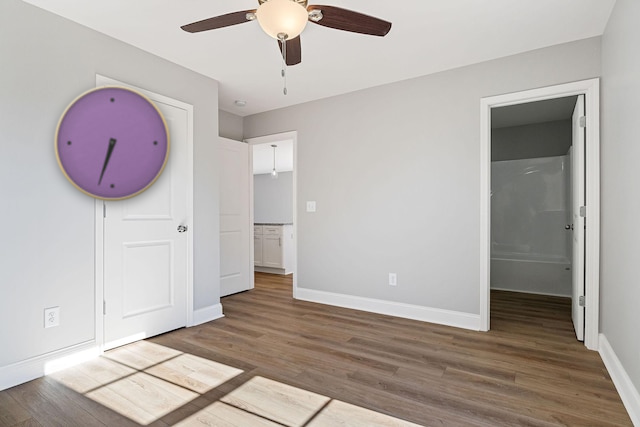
6:33
